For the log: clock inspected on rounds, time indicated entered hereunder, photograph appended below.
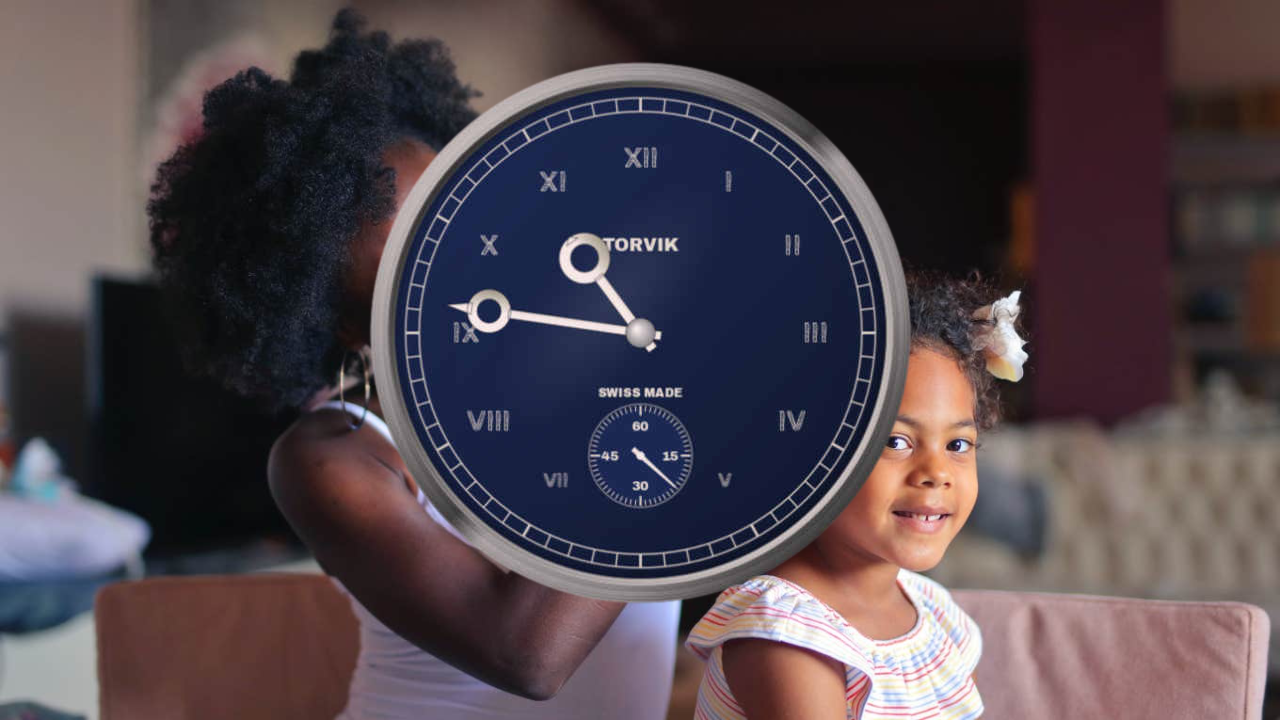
10:46:22
